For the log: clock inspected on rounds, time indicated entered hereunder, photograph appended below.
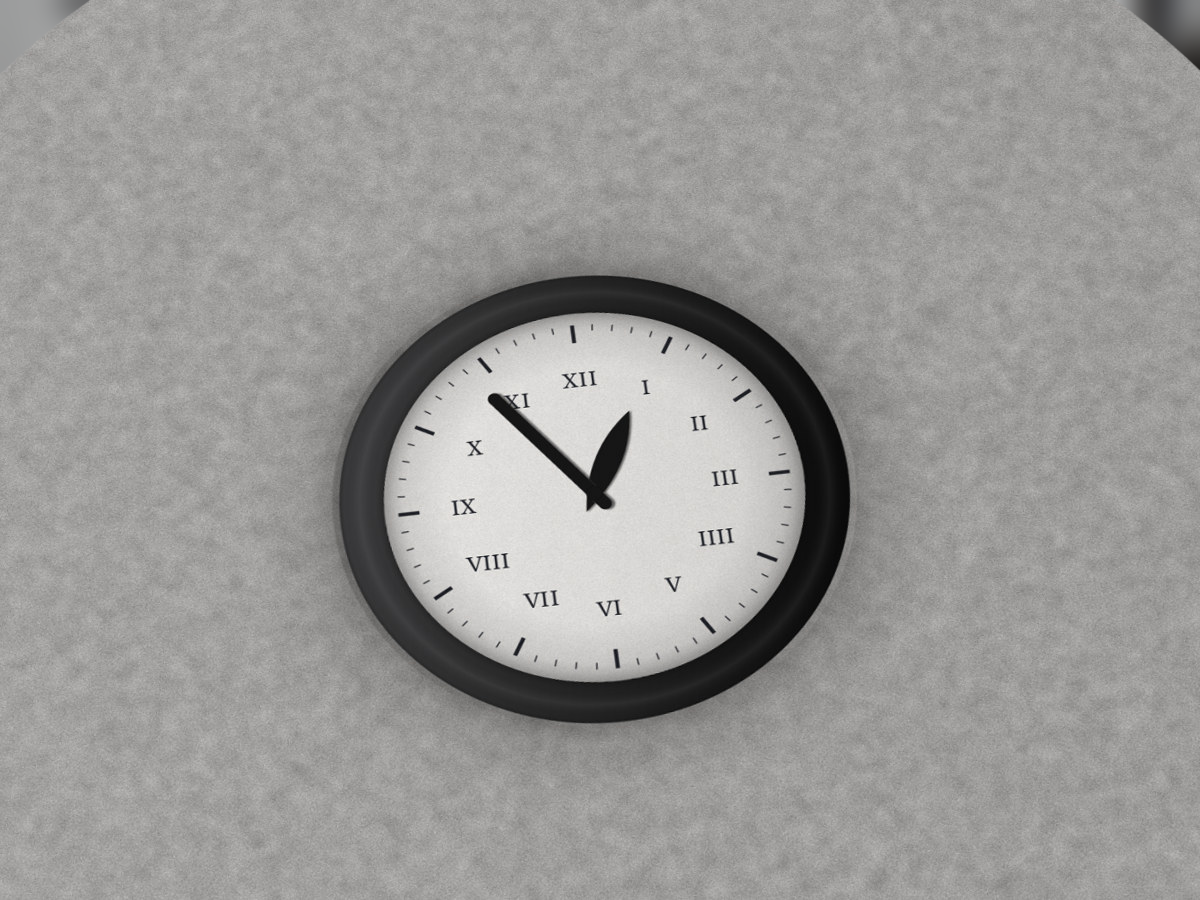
12:54
